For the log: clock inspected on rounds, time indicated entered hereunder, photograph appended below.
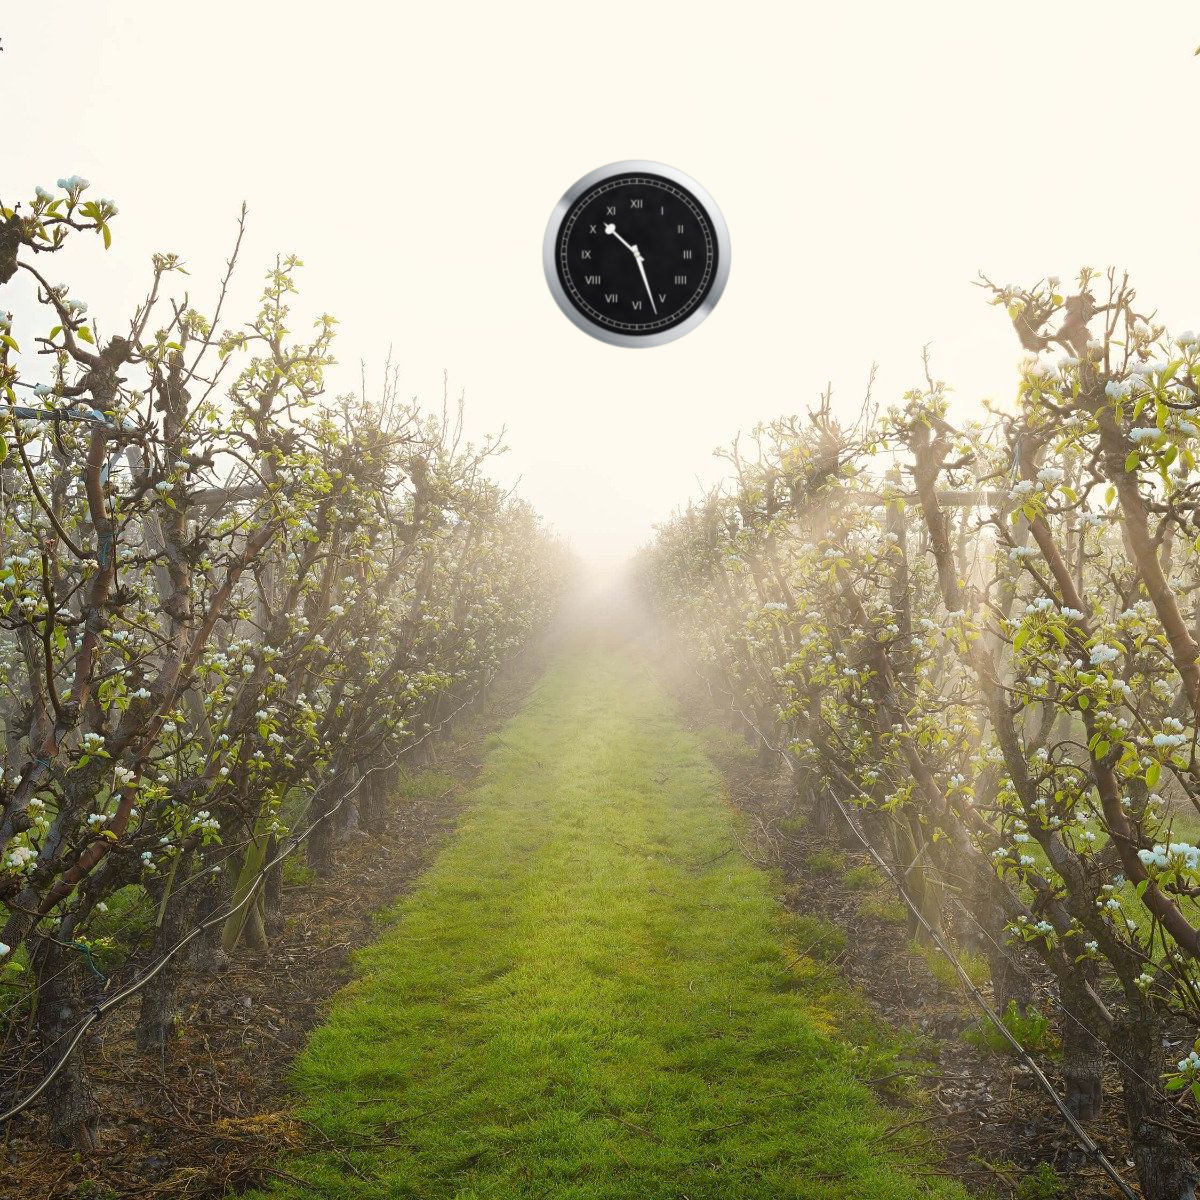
10:27
